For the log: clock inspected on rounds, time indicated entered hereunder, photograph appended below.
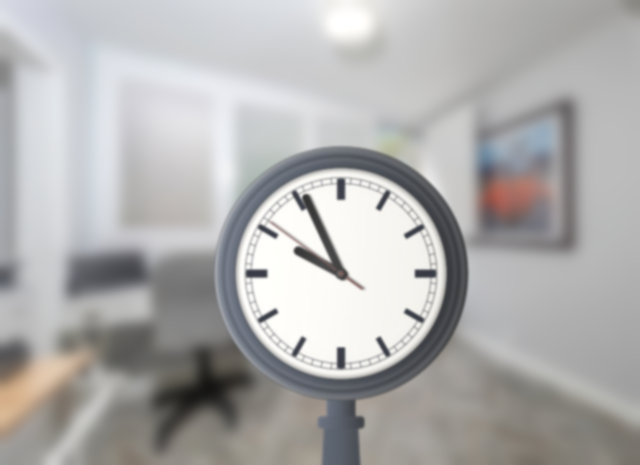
9:55:51
